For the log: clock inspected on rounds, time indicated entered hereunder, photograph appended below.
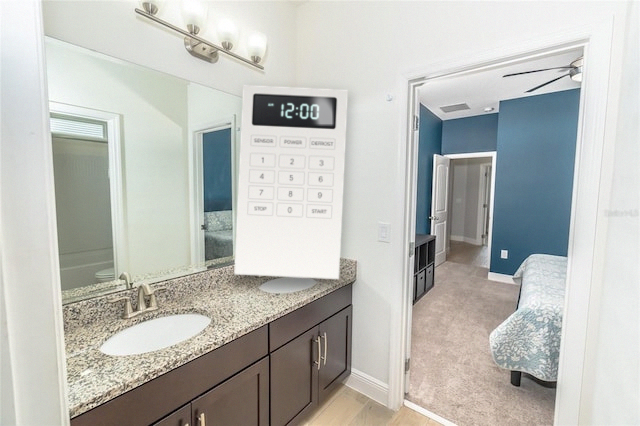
12:00
